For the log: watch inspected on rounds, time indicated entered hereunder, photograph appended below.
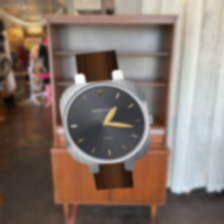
1:17
